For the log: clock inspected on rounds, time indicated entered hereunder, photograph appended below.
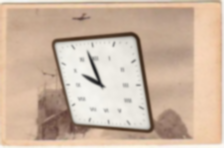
9:58
